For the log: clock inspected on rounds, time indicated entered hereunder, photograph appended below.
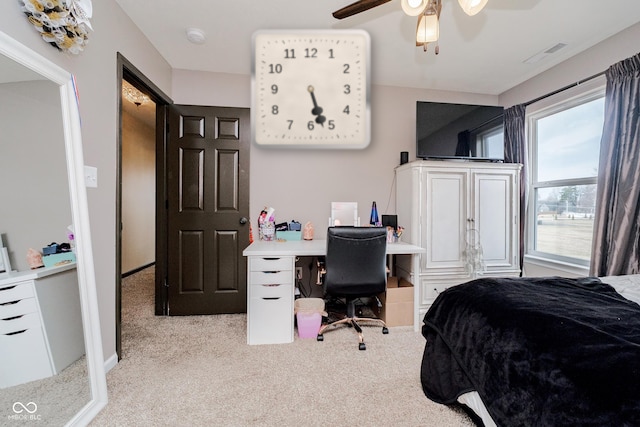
5:27
